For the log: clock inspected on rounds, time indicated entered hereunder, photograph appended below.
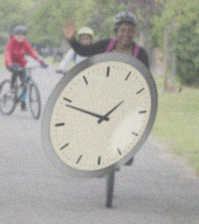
1:49
